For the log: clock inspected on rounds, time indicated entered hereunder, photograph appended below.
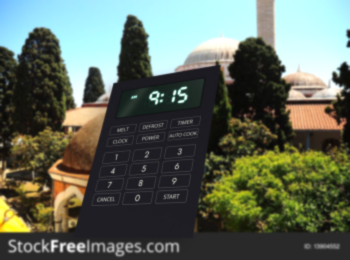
9:15
